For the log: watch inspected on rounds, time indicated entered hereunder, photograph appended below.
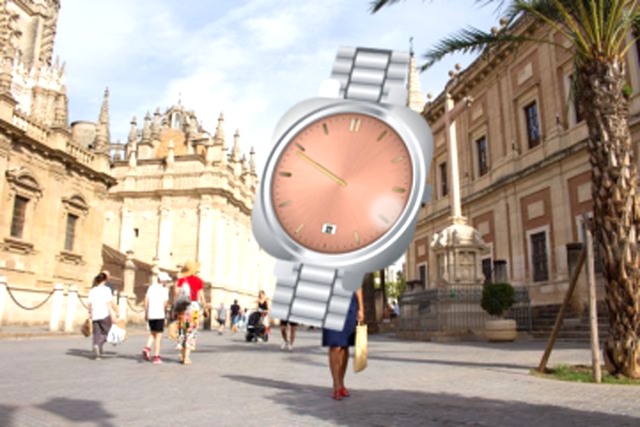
9:49
